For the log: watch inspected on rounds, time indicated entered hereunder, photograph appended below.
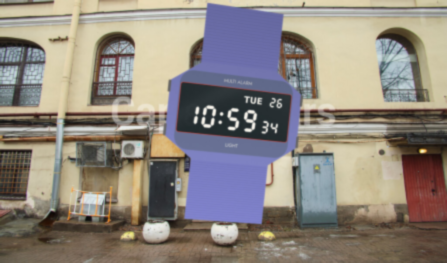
10:59:34
